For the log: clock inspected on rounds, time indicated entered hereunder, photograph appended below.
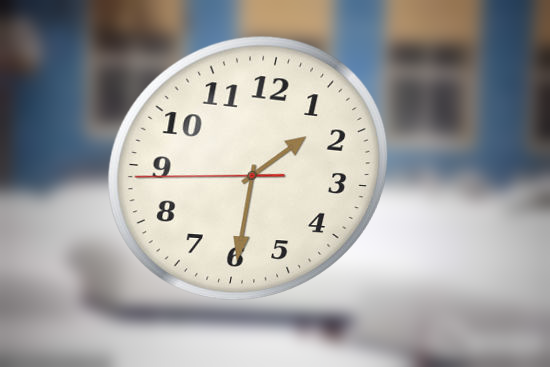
1:29:44
